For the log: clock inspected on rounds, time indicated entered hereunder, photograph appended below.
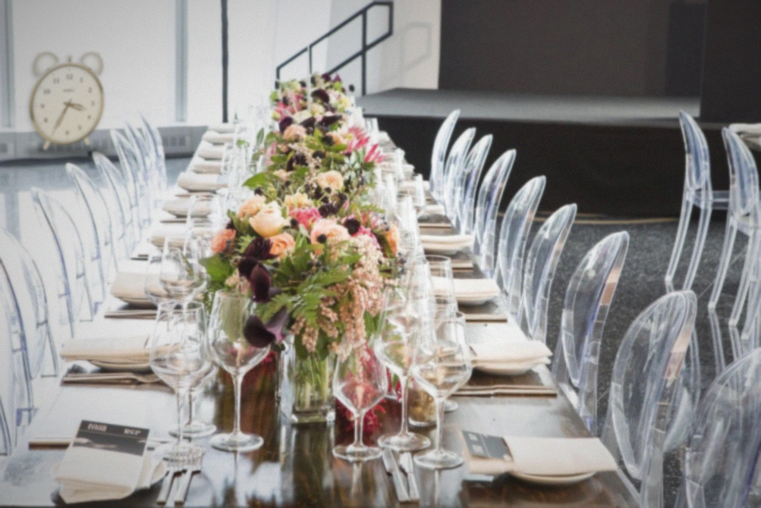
3:35
